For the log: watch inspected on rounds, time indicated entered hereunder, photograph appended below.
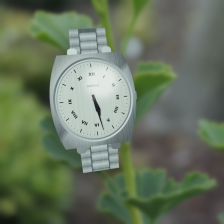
5:28
